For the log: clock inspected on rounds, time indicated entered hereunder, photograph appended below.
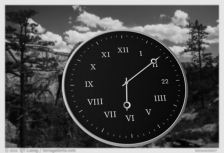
6:09
